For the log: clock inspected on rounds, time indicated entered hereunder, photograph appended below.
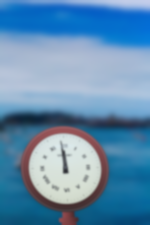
11:59
